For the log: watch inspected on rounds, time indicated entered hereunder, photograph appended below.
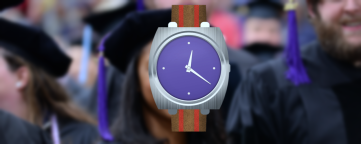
12:21
